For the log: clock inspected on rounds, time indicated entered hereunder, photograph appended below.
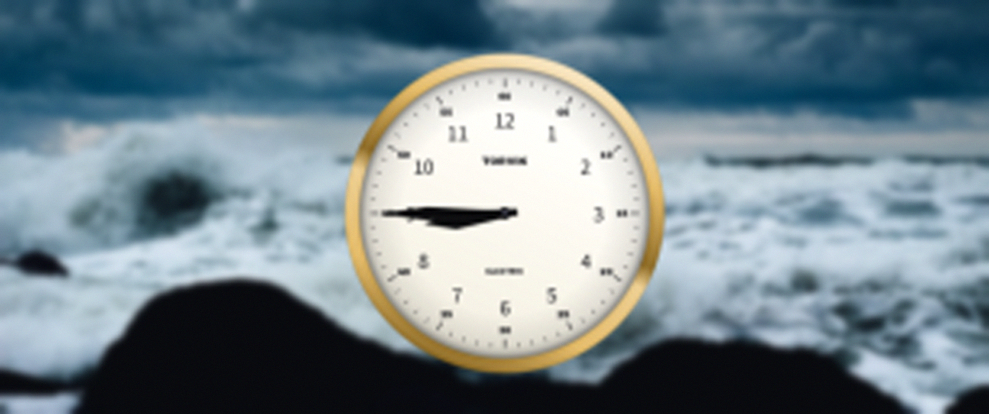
8:45
